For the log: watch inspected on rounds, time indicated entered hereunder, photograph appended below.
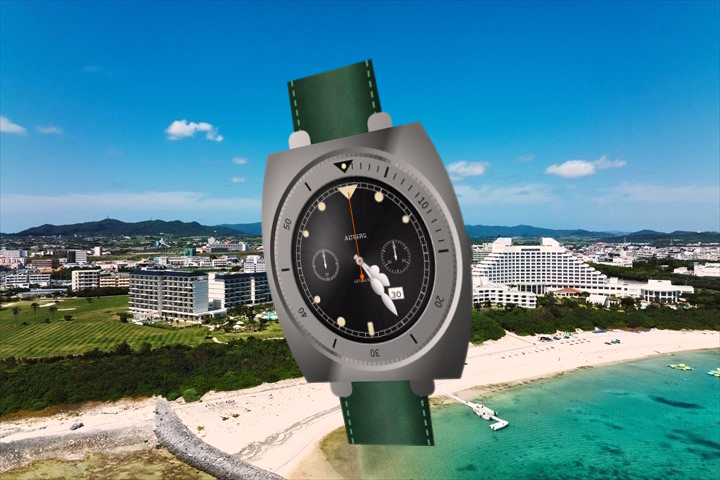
4:25
